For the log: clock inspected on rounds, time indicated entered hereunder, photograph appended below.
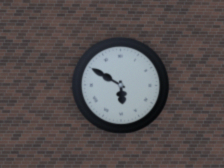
5:50
